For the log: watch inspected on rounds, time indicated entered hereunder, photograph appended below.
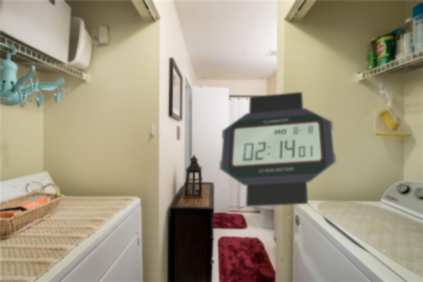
2:14:01
